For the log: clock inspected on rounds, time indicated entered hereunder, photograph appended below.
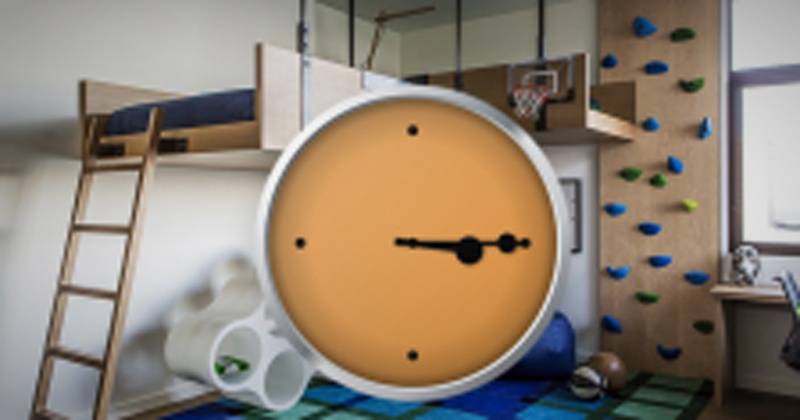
3:15
